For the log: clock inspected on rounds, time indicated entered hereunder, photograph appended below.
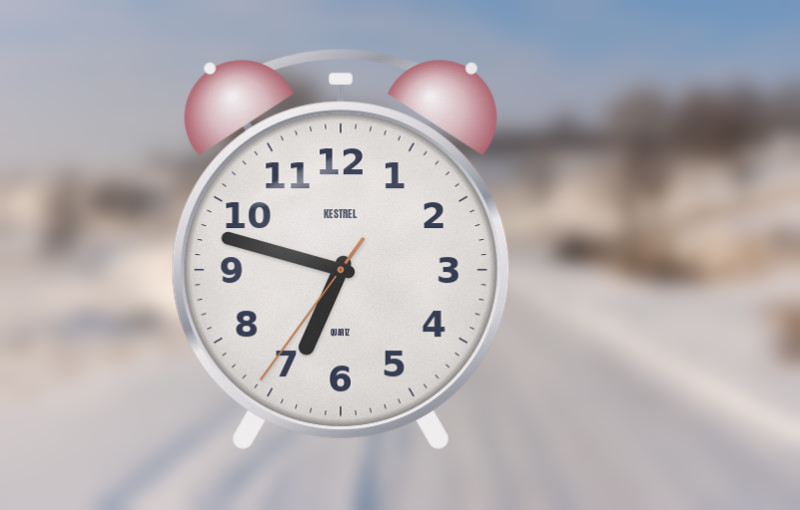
6:47:36
